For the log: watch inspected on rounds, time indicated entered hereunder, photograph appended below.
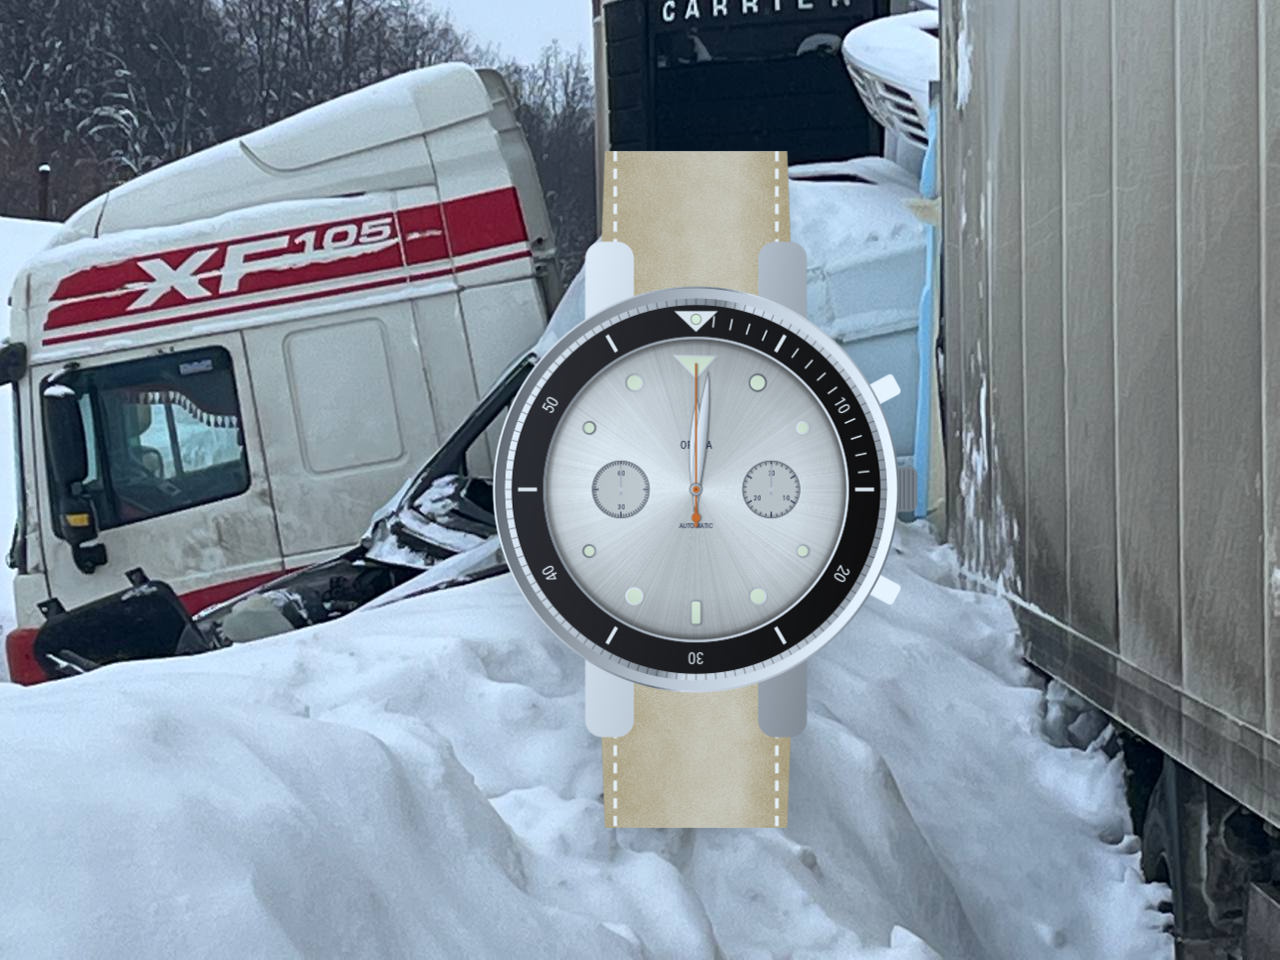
12:01
